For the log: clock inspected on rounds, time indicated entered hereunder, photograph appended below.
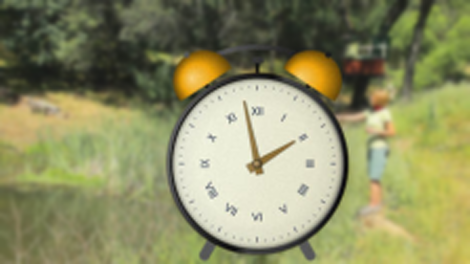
1:58
